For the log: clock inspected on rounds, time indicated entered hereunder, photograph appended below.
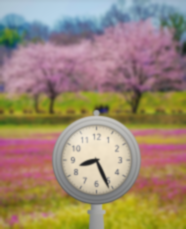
8:26
